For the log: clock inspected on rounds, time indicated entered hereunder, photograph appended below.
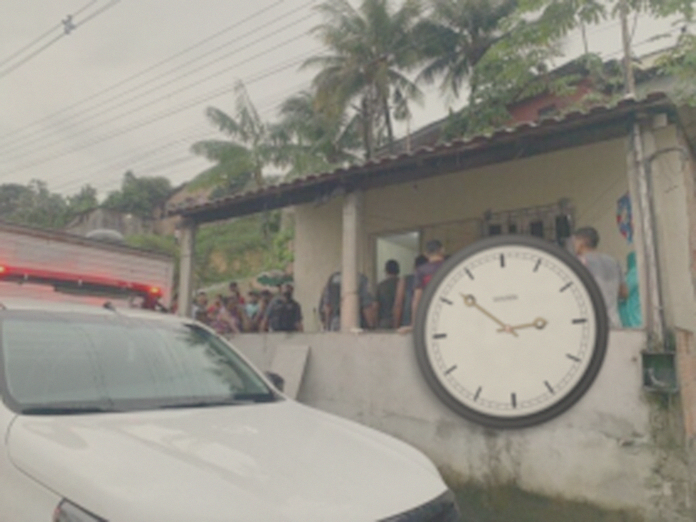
2:52
